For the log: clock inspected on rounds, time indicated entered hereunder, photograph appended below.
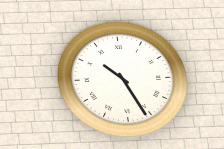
10:26
